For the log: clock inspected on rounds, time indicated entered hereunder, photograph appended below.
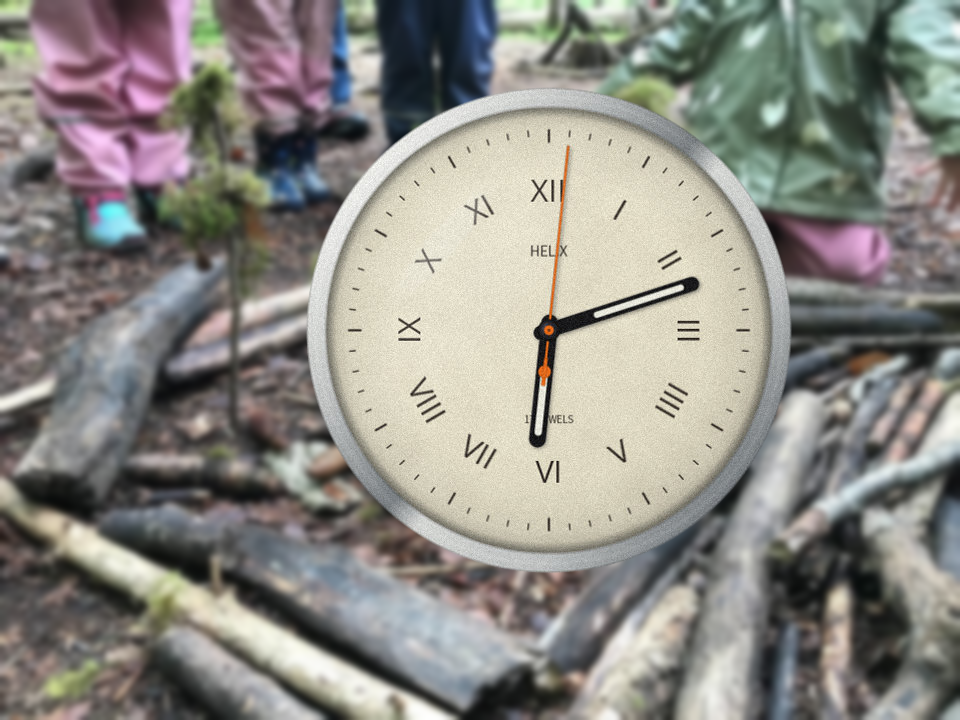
6:12:01
